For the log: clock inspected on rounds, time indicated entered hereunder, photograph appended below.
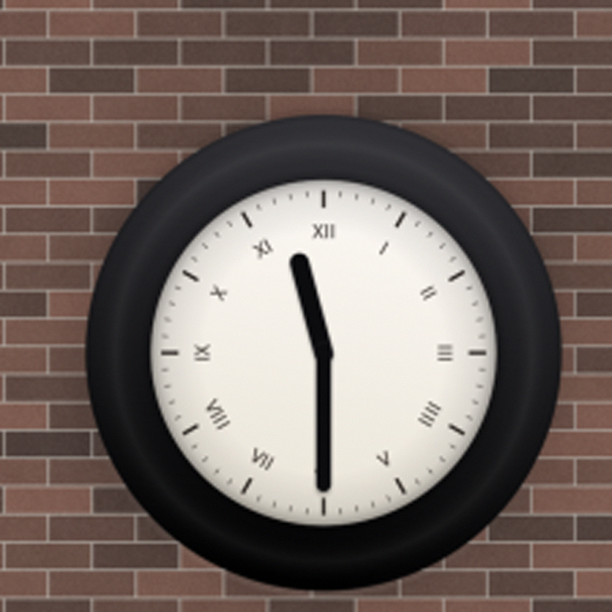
11:30
